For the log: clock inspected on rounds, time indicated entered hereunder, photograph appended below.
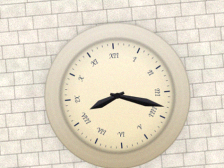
8:18
